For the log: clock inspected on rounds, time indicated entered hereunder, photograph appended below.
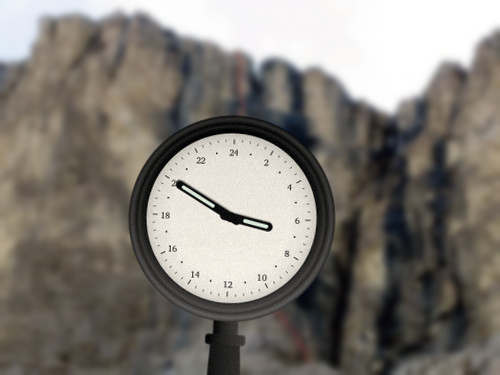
6:50
